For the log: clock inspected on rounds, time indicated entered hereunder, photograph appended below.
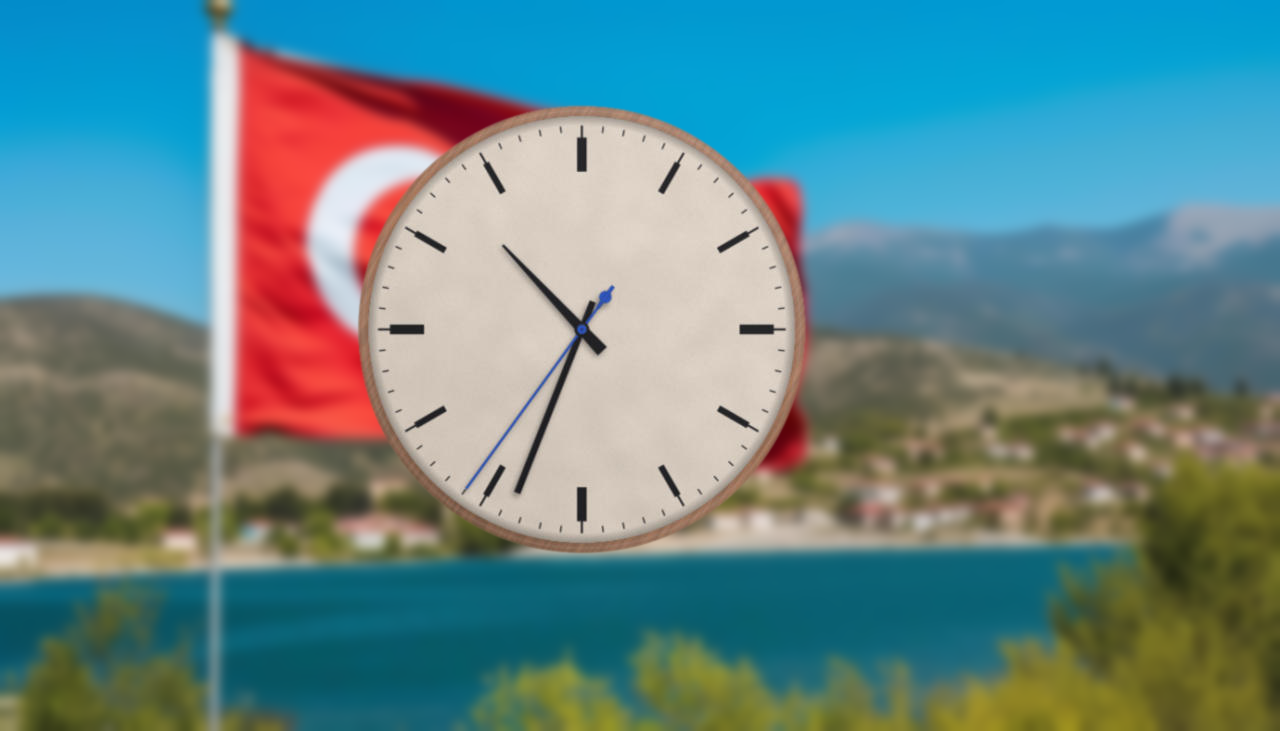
10:33:36
